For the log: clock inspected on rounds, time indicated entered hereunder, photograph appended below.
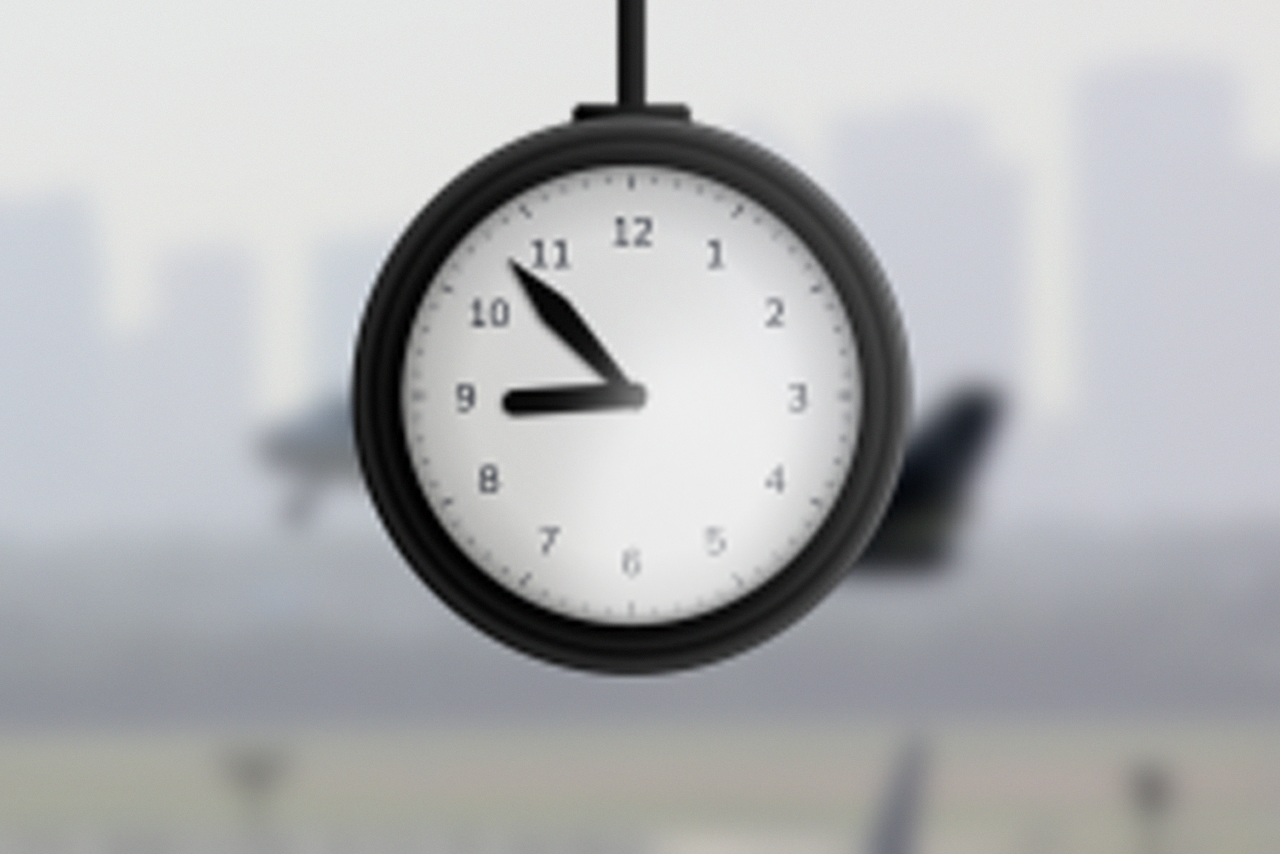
8:53
